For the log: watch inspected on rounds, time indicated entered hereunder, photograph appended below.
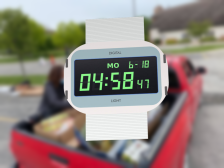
4:58:47
